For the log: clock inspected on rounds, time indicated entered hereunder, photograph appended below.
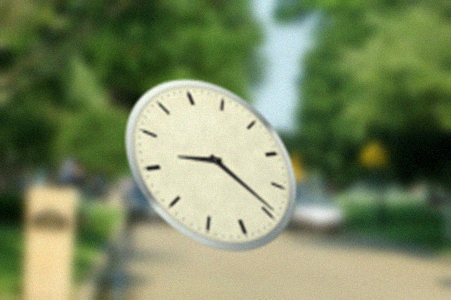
9:24
